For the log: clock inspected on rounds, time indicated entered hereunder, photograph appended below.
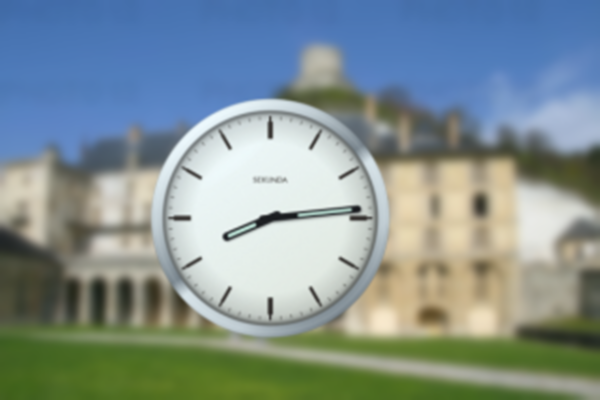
8:14
